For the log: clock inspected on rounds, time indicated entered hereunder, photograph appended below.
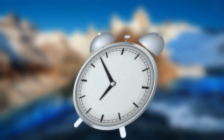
6:53
